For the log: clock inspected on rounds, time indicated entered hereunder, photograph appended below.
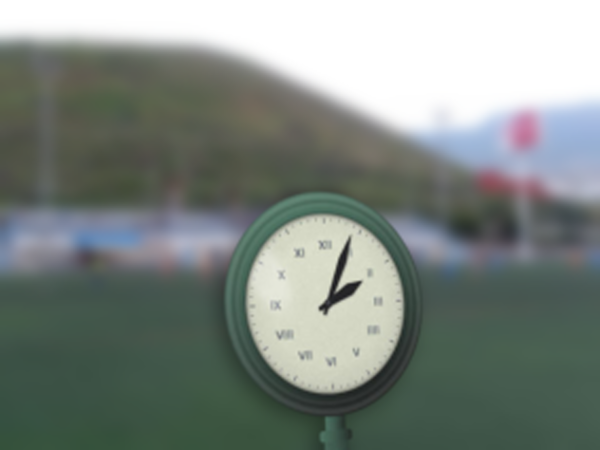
2:04
